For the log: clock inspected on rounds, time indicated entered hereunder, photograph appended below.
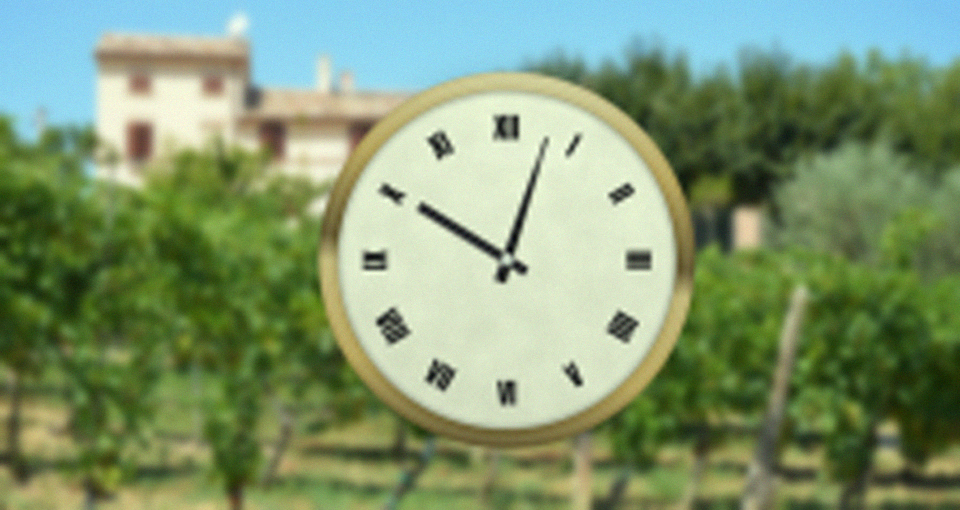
10:03
